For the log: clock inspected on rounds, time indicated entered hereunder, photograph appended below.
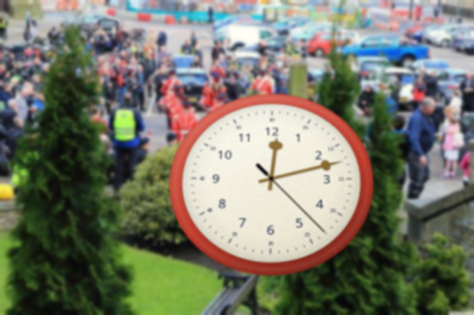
12:12:23
